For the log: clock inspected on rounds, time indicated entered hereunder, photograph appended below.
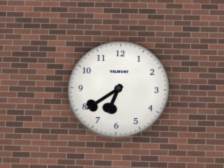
6:39
